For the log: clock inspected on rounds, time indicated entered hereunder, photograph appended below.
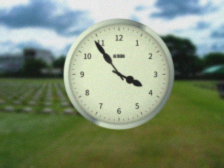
3:54
